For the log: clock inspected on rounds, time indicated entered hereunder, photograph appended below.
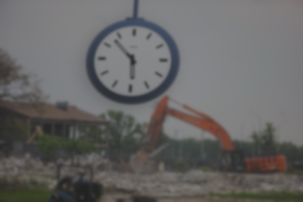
5:53
